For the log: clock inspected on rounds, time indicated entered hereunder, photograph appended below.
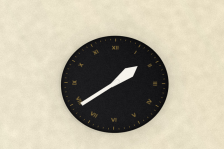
1:39
